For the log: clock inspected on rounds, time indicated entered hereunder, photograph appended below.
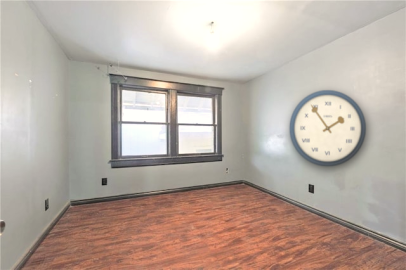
1:54
